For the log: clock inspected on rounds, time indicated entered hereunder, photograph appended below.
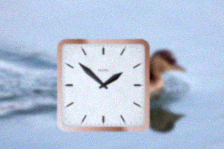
1:52
